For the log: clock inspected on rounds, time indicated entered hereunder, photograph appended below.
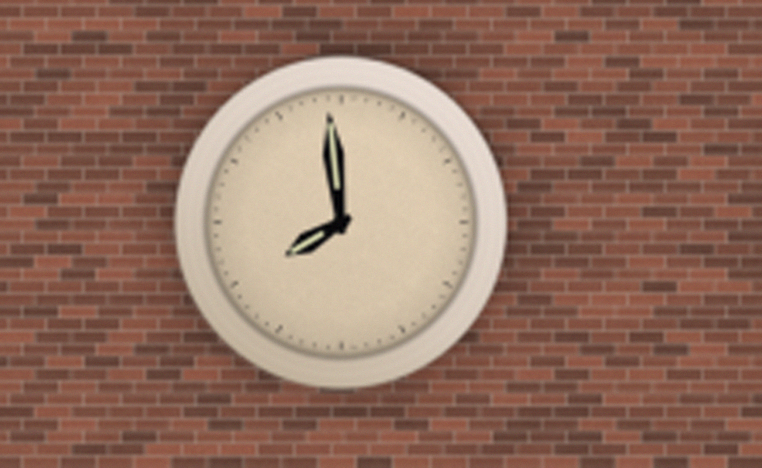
7:59
